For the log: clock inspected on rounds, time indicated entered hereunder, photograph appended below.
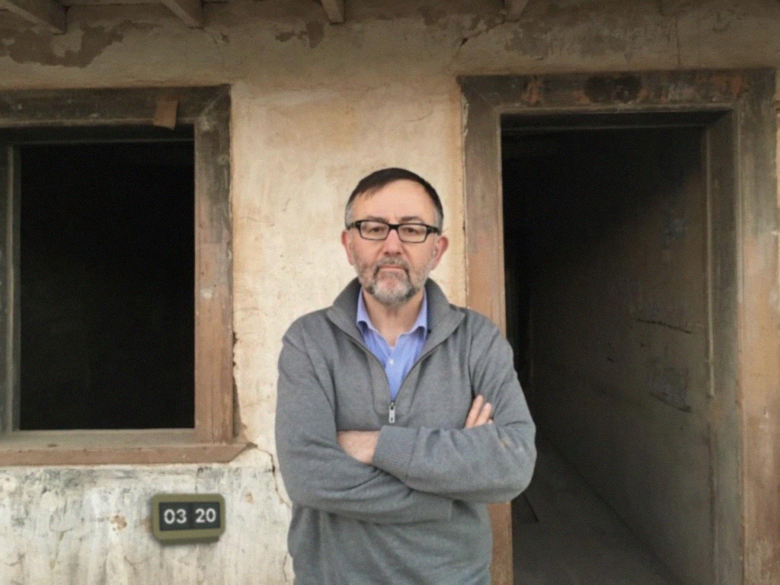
3:20
